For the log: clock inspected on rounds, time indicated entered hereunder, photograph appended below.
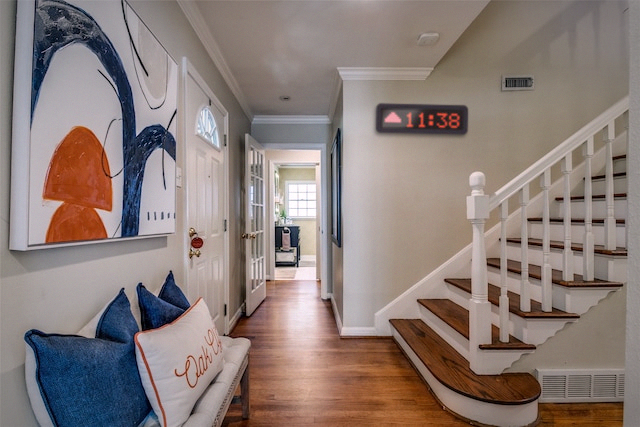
11:38
